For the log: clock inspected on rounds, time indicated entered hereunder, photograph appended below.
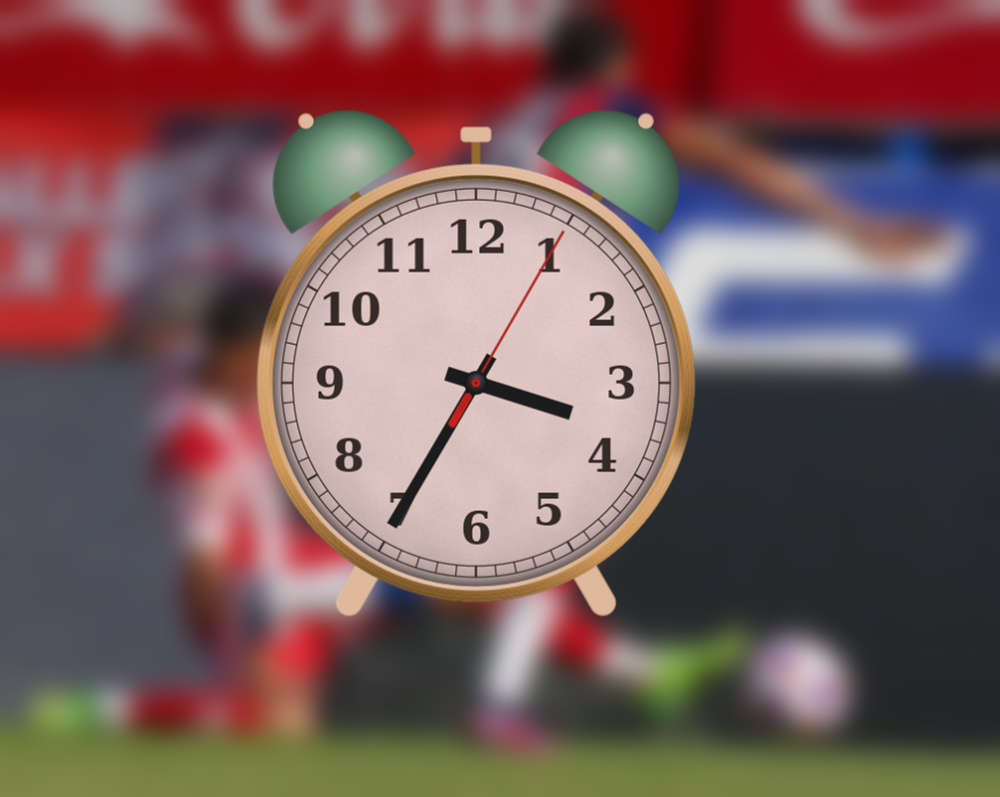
3:35:05
